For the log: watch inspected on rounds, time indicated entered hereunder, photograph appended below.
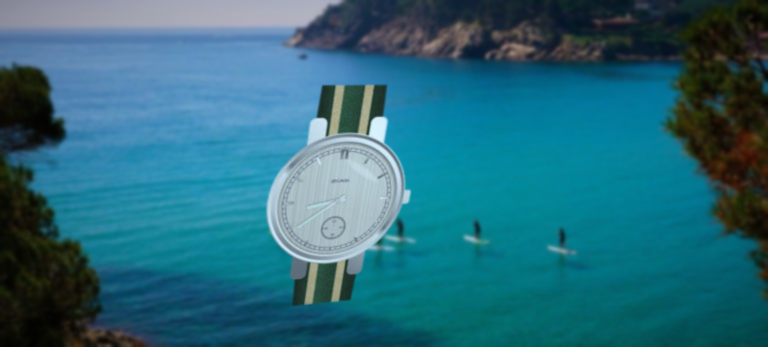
8:39
